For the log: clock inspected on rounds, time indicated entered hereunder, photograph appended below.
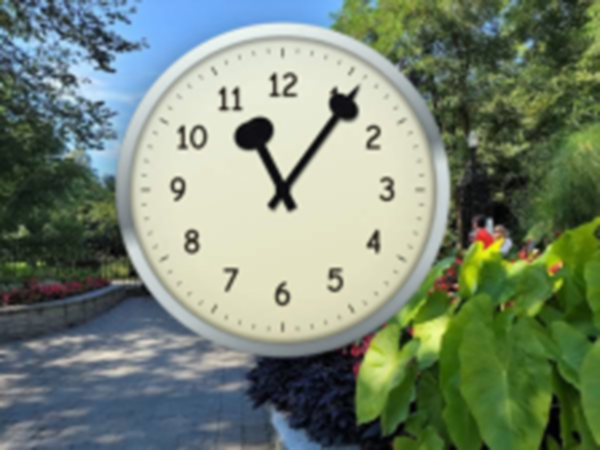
11:06
